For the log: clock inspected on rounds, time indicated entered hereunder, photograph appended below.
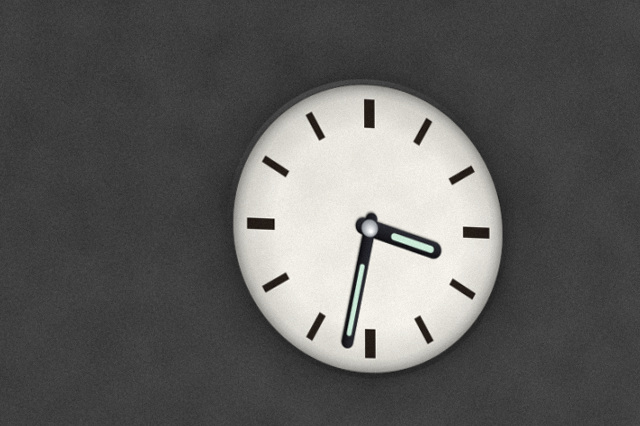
3:32
